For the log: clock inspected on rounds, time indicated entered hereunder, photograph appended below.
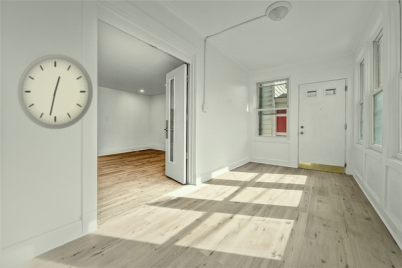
12:32
